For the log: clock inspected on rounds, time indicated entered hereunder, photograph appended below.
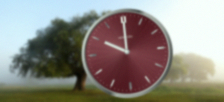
10:00
